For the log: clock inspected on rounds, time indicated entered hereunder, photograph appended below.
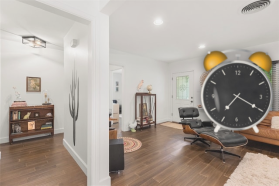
7:20
